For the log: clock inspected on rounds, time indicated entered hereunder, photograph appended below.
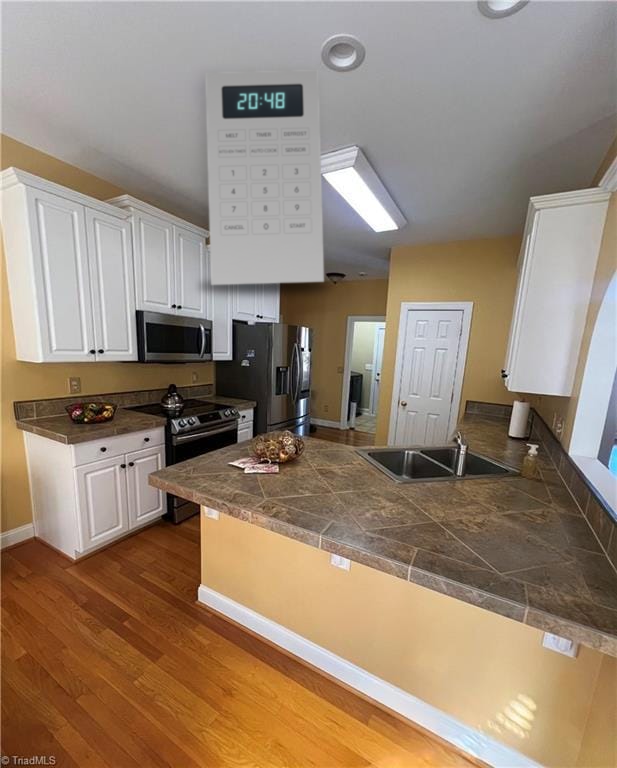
20:48
